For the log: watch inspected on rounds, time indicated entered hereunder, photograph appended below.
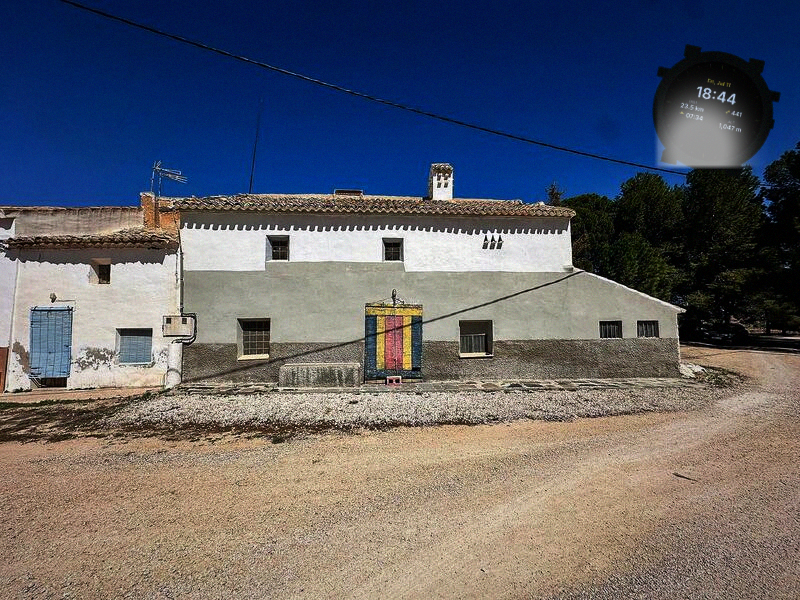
18:44
